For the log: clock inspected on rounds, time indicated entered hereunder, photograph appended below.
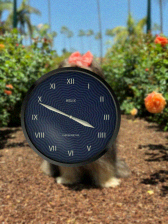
3:49
